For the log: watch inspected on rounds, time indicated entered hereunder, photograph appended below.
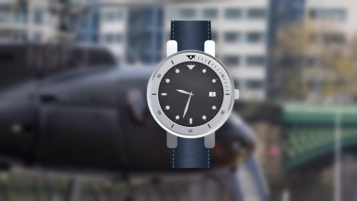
9:33
